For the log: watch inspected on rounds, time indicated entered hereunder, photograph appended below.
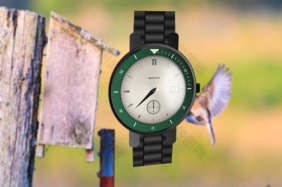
7:38
